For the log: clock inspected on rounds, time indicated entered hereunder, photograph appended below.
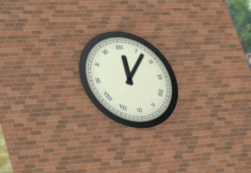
12:07
